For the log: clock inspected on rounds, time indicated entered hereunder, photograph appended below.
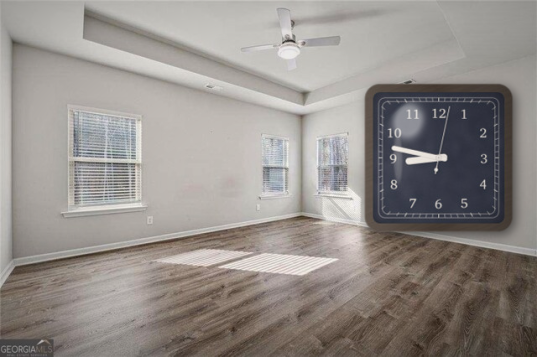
8:47:02
